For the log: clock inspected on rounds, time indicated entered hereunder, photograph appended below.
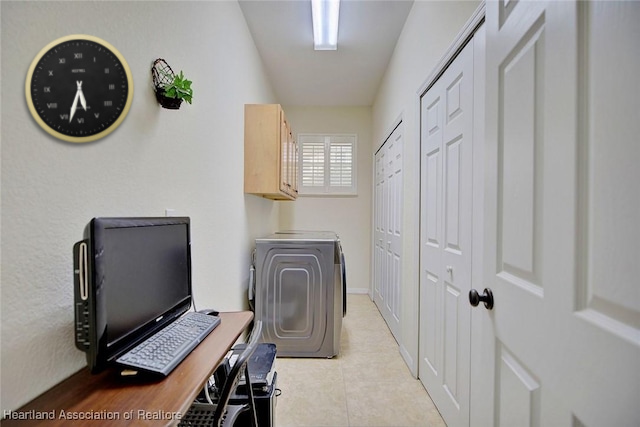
5:33
